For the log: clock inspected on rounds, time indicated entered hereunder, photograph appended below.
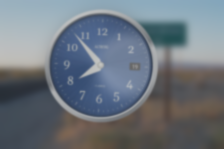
7:53
